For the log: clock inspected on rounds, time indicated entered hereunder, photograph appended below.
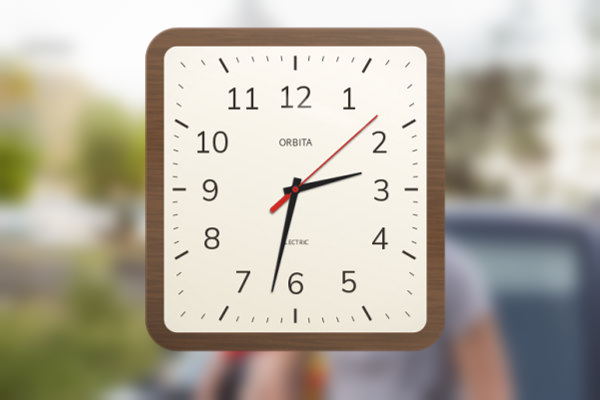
2:32:08
